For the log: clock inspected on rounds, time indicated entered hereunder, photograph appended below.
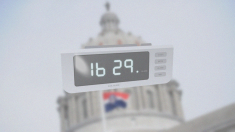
16:29
